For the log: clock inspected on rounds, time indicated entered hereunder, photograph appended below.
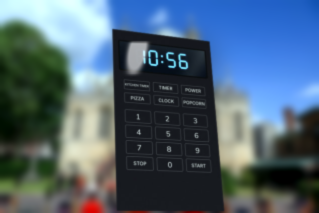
10:56
